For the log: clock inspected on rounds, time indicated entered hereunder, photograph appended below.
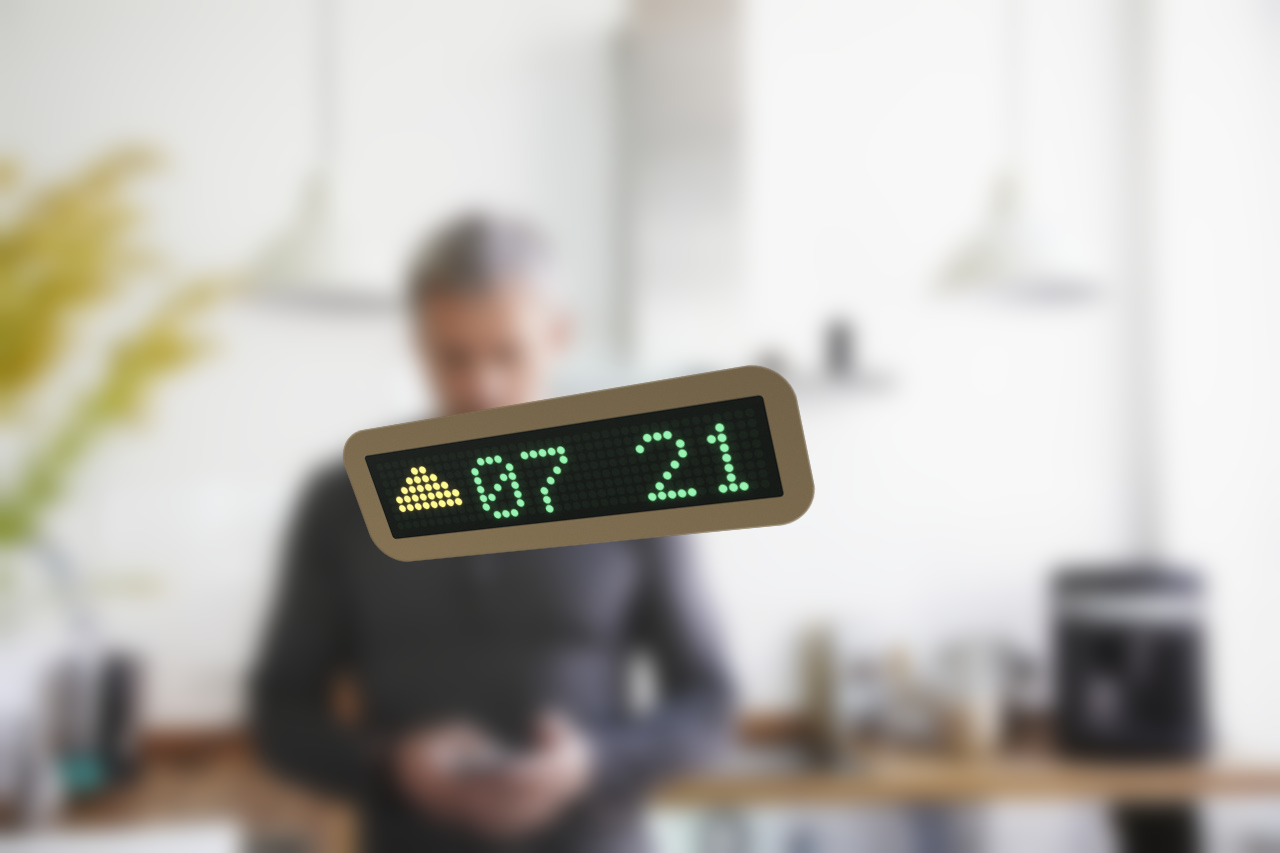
7:21
